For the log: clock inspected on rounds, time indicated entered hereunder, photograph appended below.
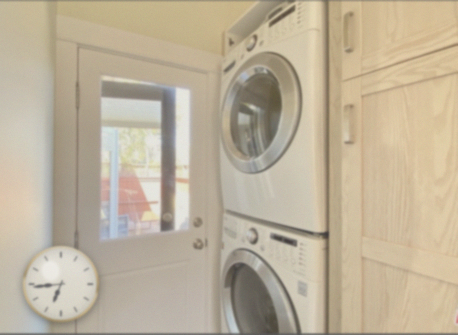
6:44
